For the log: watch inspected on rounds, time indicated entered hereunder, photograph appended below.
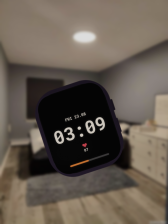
3:09
